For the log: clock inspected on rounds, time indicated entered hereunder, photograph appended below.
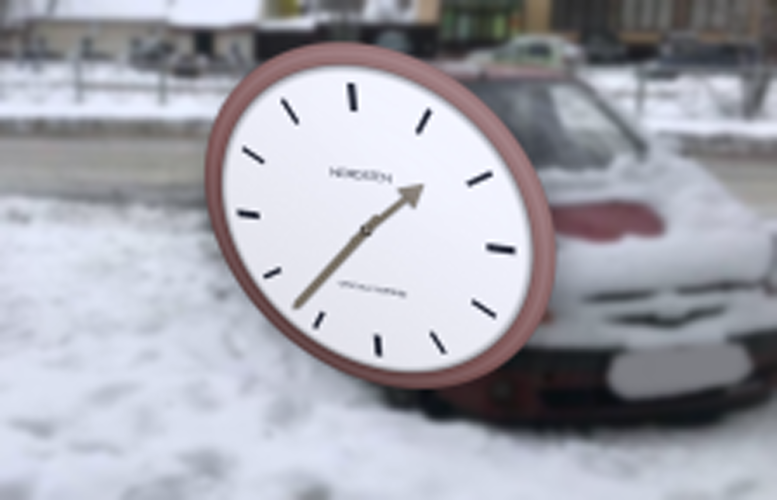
1:37
